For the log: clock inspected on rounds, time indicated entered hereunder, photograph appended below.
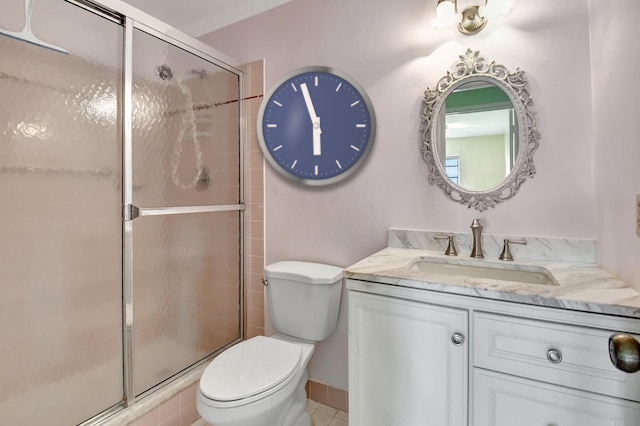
5:57
